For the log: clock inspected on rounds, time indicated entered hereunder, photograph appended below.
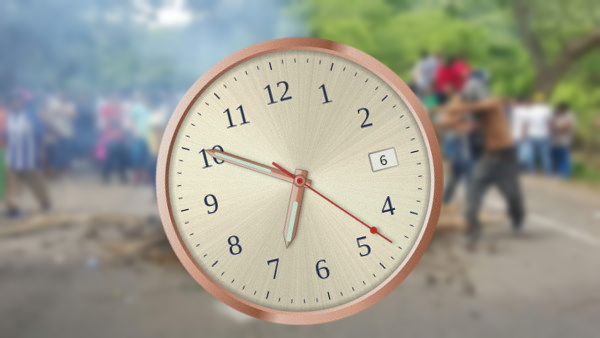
6:50:23
